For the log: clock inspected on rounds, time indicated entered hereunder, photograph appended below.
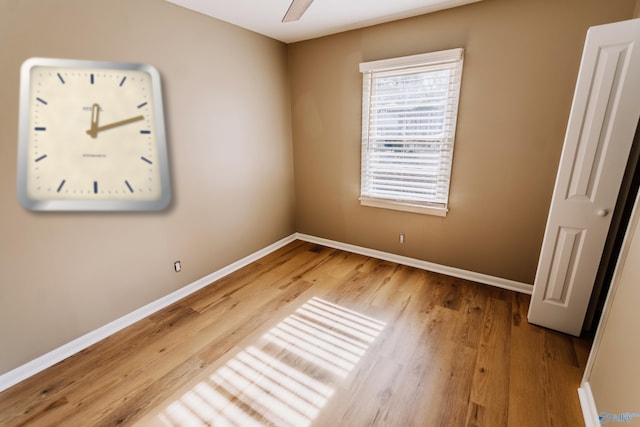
12:12
